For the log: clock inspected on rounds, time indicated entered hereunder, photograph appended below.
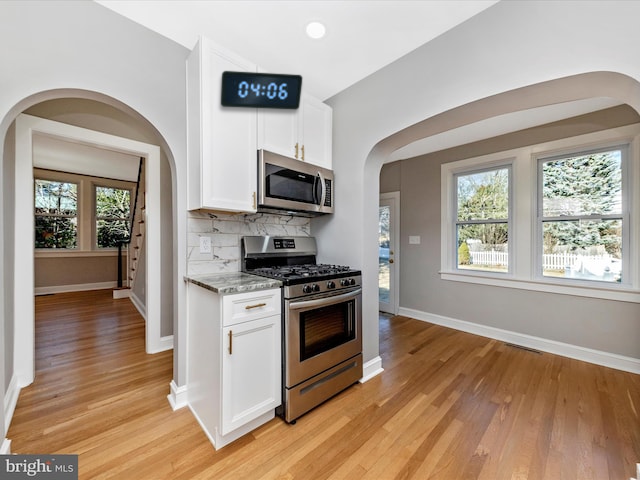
4:06
